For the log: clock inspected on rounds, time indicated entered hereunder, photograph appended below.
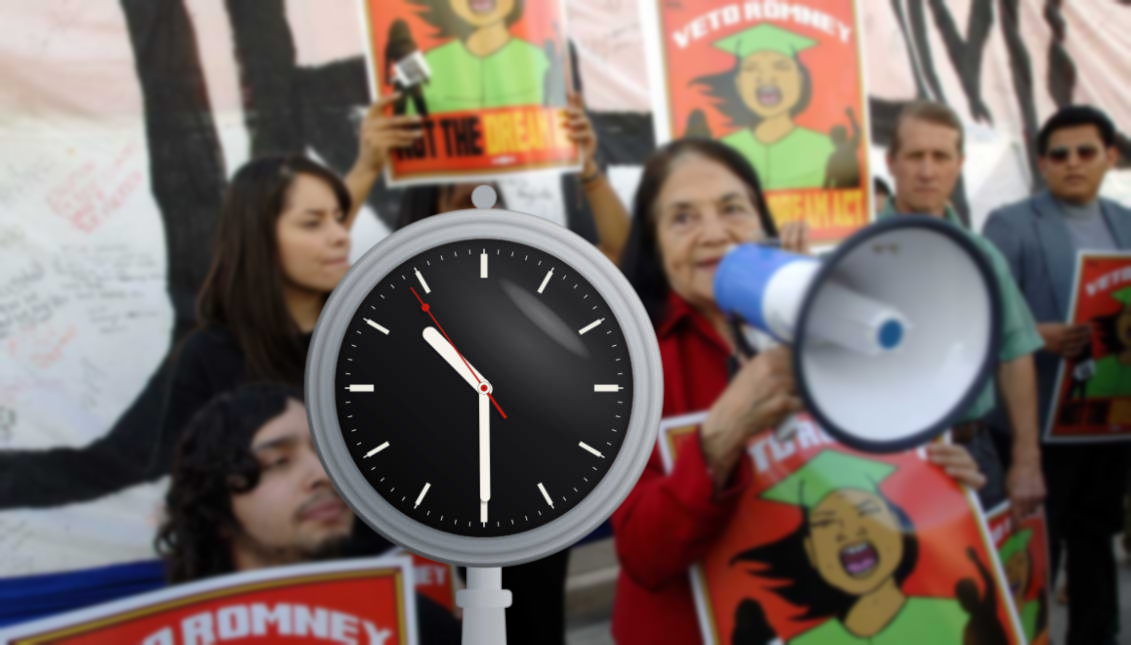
10:29:54
